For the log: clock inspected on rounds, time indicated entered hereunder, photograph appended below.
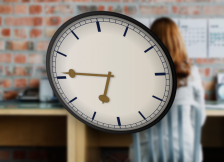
6:46
